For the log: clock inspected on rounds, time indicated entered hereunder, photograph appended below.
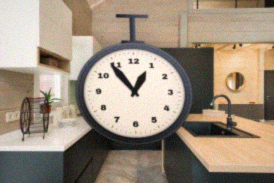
12:54
